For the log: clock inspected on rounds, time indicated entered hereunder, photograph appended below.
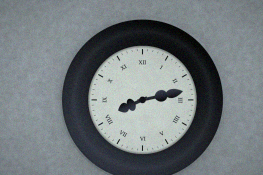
8:13
